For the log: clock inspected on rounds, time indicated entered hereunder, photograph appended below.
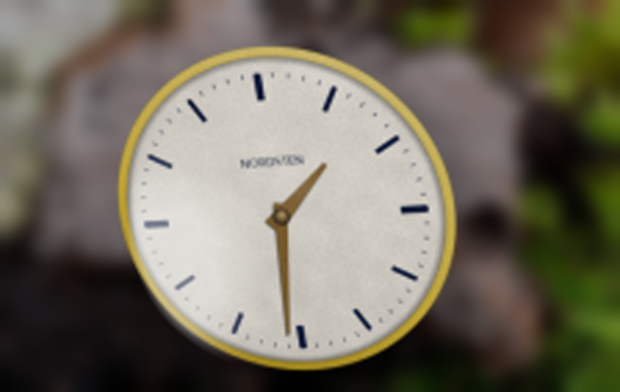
1:31
